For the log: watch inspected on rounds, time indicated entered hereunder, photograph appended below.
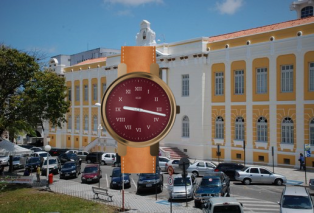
9:17
